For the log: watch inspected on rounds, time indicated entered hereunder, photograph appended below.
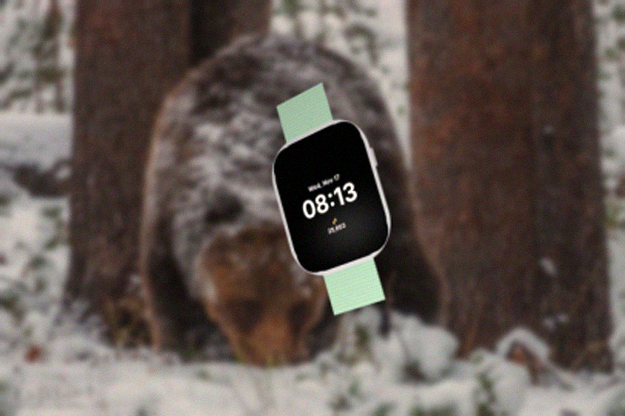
8:13
